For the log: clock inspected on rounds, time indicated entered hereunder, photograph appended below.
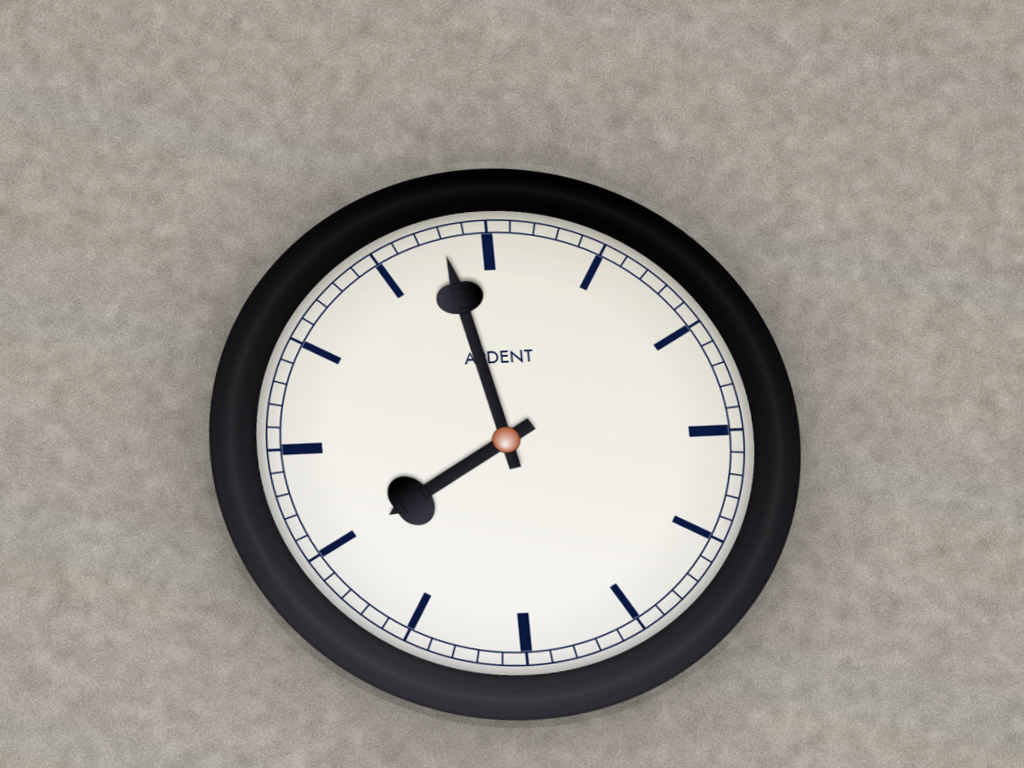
7:58
